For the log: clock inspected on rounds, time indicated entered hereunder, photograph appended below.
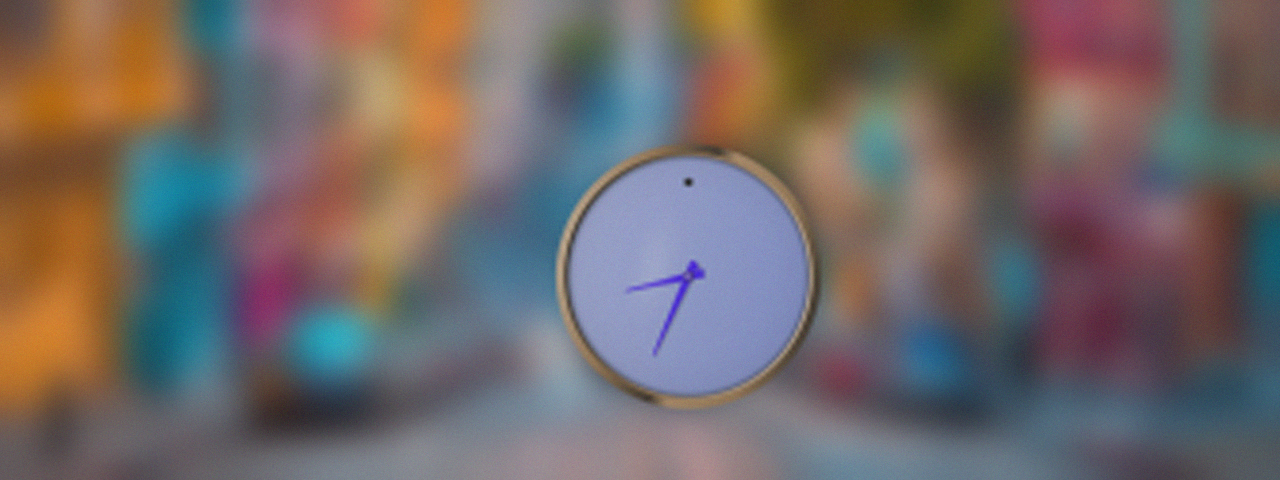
8:34
